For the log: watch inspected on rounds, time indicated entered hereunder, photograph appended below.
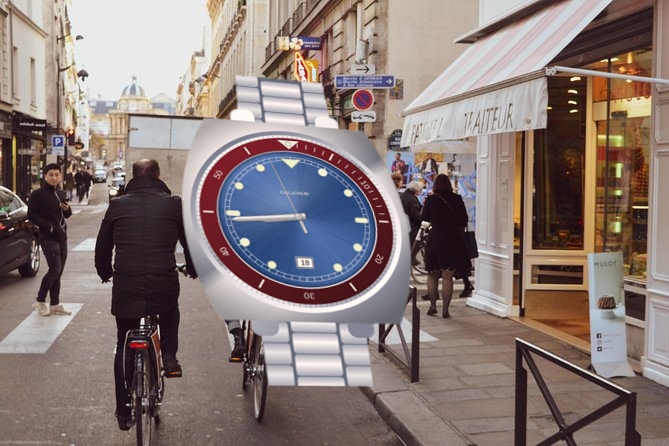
8:43:57
